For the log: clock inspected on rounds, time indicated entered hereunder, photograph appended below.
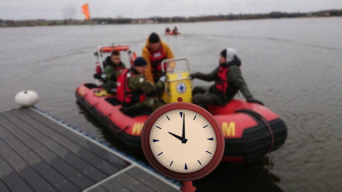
10:01
